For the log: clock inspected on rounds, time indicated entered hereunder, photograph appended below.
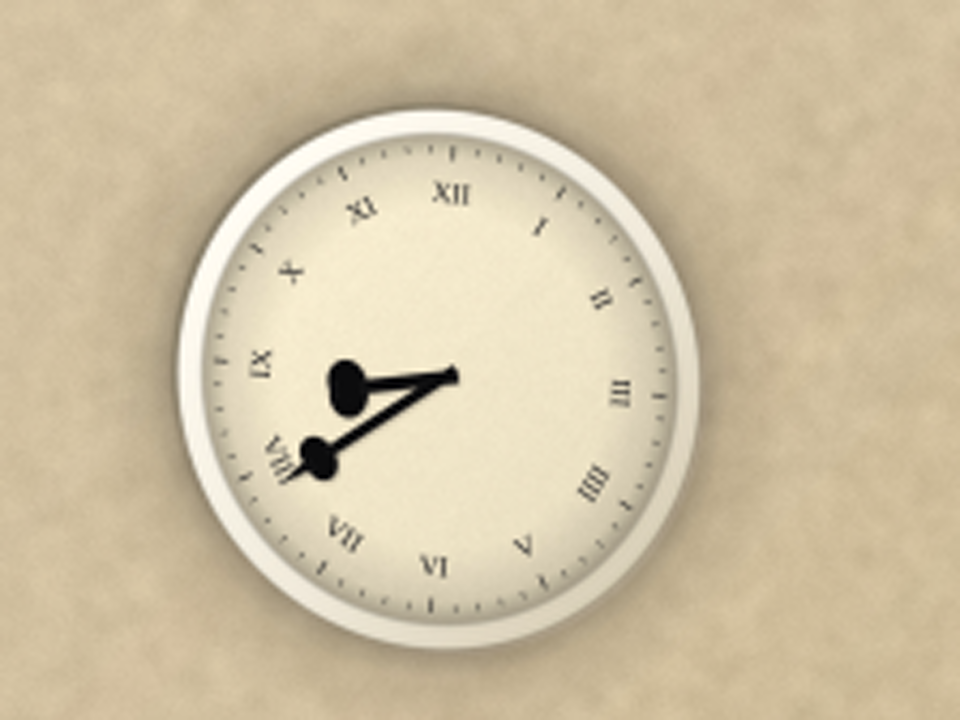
8:39
